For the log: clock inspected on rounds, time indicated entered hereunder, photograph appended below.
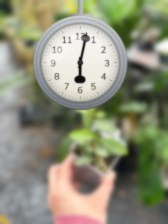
6:02
